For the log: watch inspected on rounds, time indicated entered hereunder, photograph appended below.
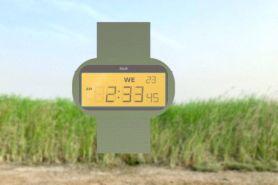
2:33:45
